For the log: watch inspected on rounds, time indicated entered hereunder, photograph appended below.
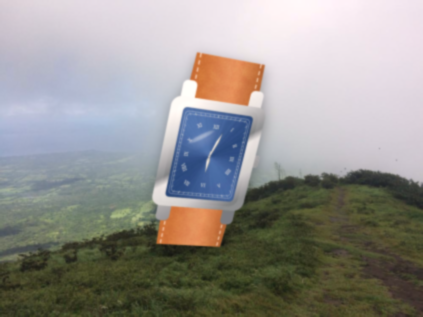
6:03
